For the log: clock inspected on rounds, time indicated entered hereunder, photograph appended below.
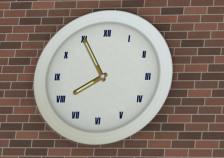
7:55
